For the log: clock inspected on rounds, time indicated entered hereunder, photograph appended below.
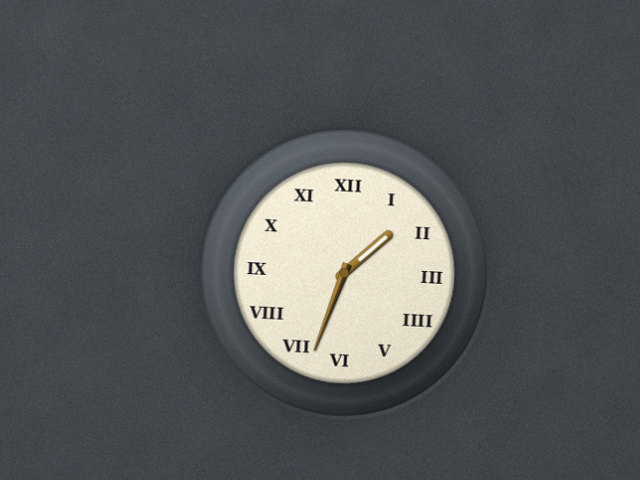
1:33
